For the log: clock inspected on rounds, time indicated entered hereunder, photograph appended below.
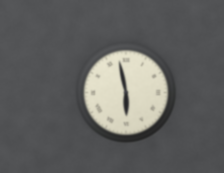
5:58
